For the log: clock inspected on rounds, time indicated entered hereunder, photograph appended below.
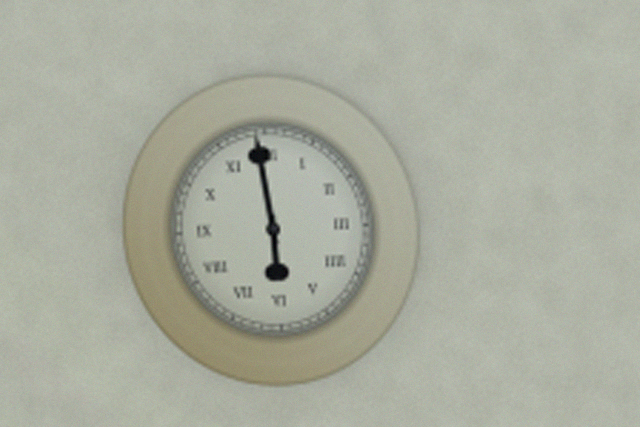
5:59
